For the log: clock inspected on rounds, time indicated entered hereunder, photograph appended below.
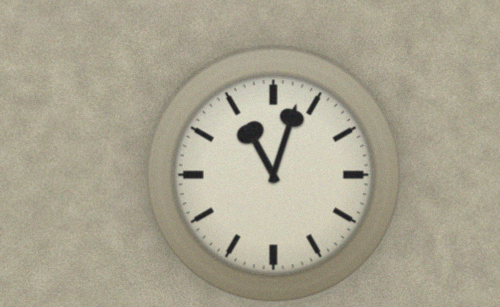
11:03
